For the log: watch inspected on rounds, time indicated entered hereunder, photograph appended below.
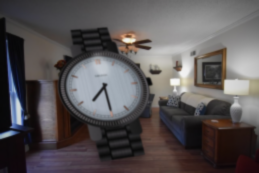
7:30
